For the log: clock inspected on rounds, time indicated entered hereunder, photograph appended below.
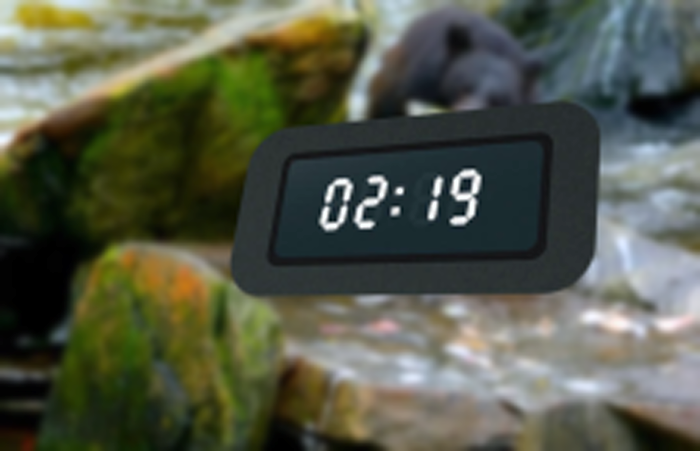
2:19
